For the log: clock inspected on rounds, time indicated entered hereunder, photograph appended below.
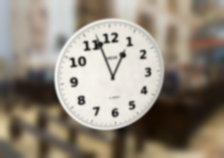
12:57
